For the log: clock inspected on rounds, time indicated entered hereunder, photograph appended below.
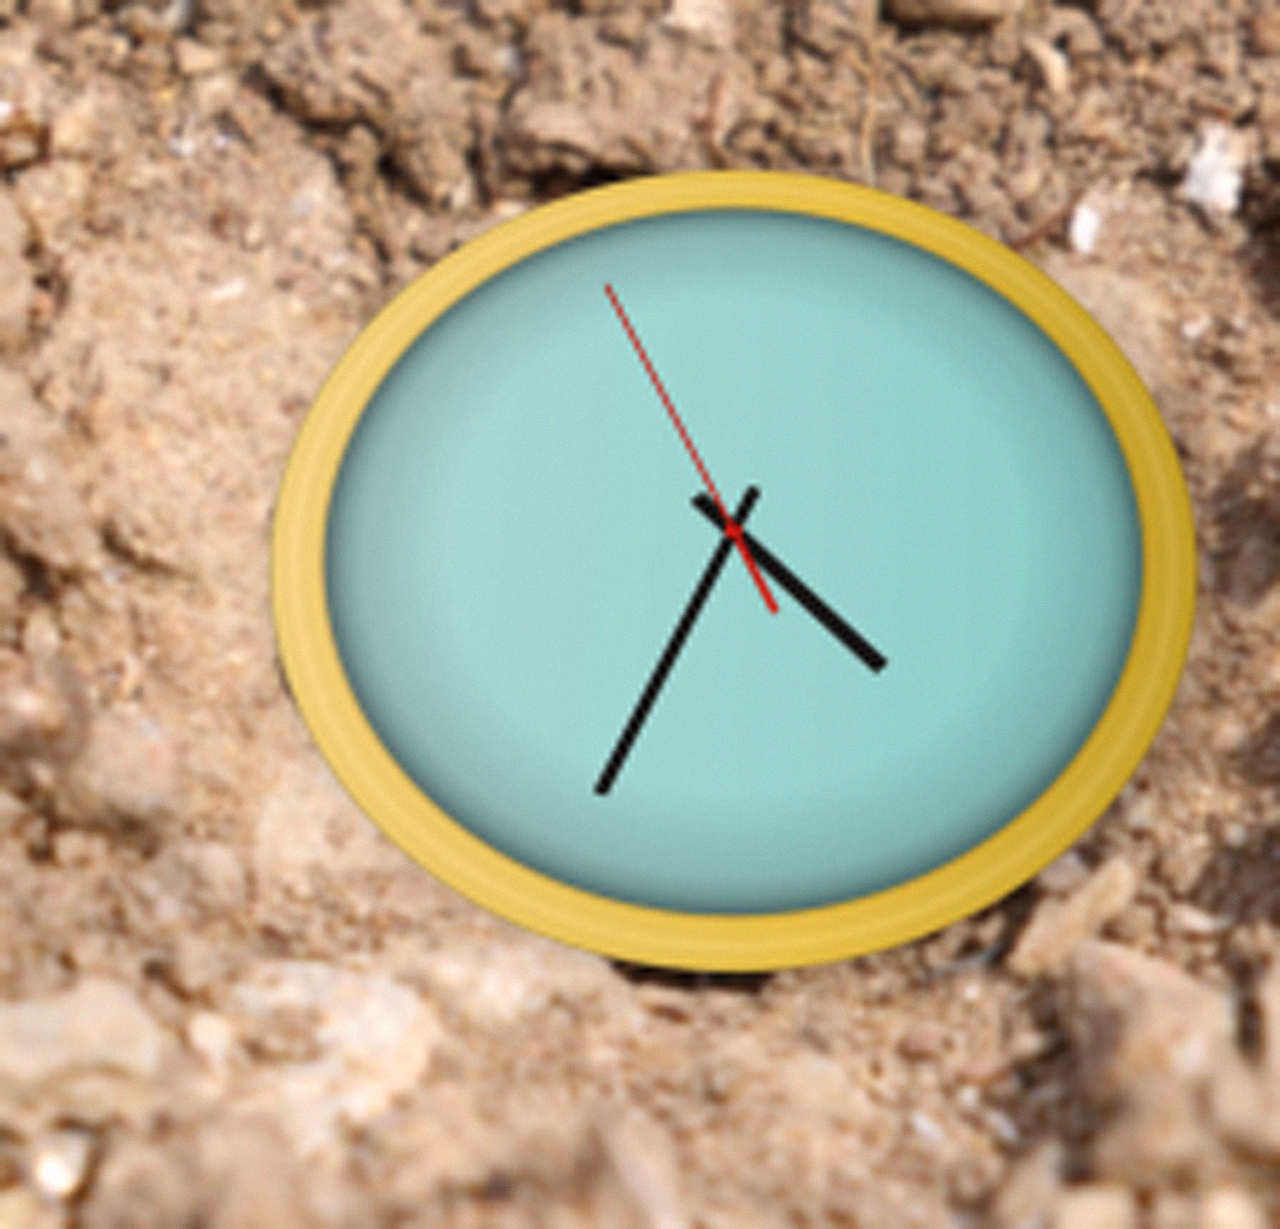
4:33:56
